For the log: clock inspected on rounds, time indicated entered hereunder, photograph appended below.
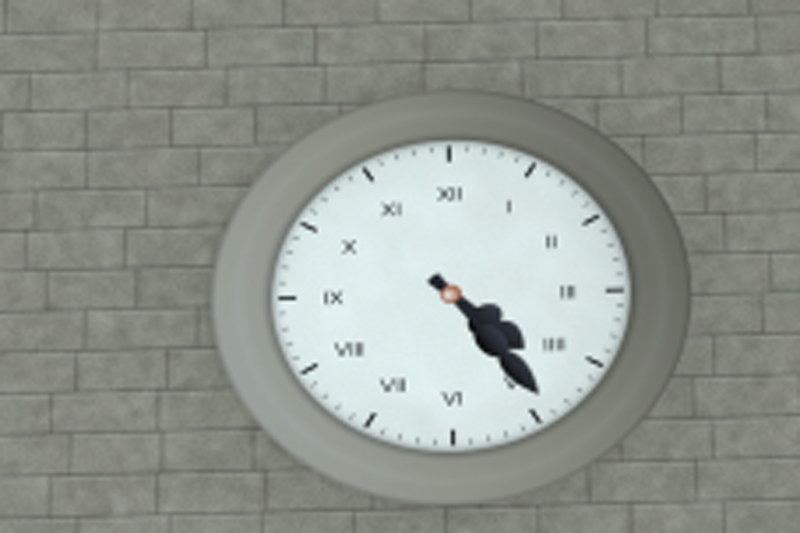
4:24
